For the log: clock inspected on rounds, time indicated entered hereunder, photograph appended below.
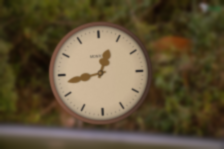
12:43
